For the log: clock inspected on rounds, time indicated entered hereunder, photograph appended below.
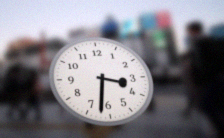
3:32
